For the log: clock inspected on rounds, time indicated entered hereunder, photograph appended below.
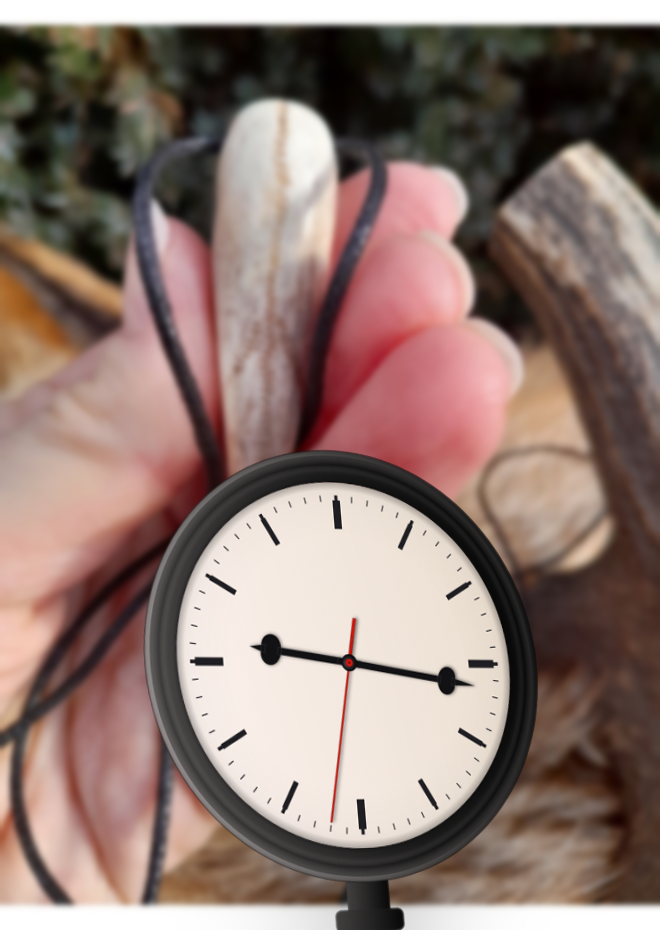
9:16:32
